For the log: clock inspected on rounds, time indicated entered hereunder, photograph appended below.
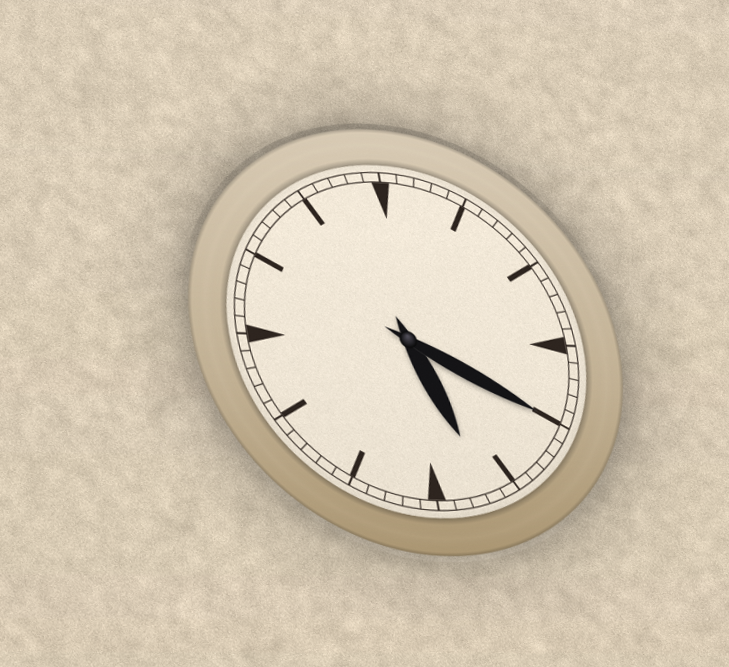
5:20
